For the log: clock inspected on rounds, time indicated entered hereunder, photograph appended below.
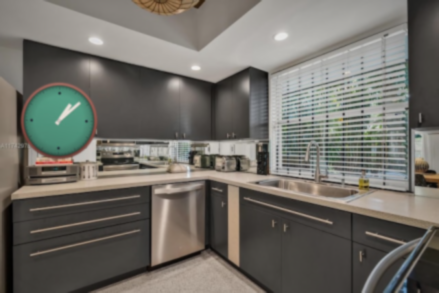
1:08
